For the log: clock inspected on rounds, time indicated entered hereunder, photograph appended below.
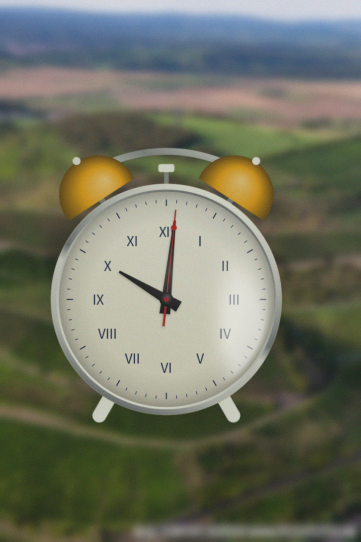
10:01:01
